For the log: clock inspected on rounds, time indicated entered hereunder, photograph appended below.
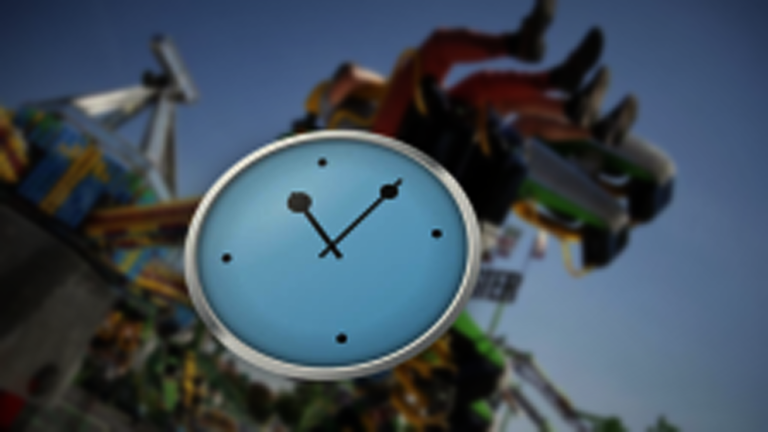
11:08
